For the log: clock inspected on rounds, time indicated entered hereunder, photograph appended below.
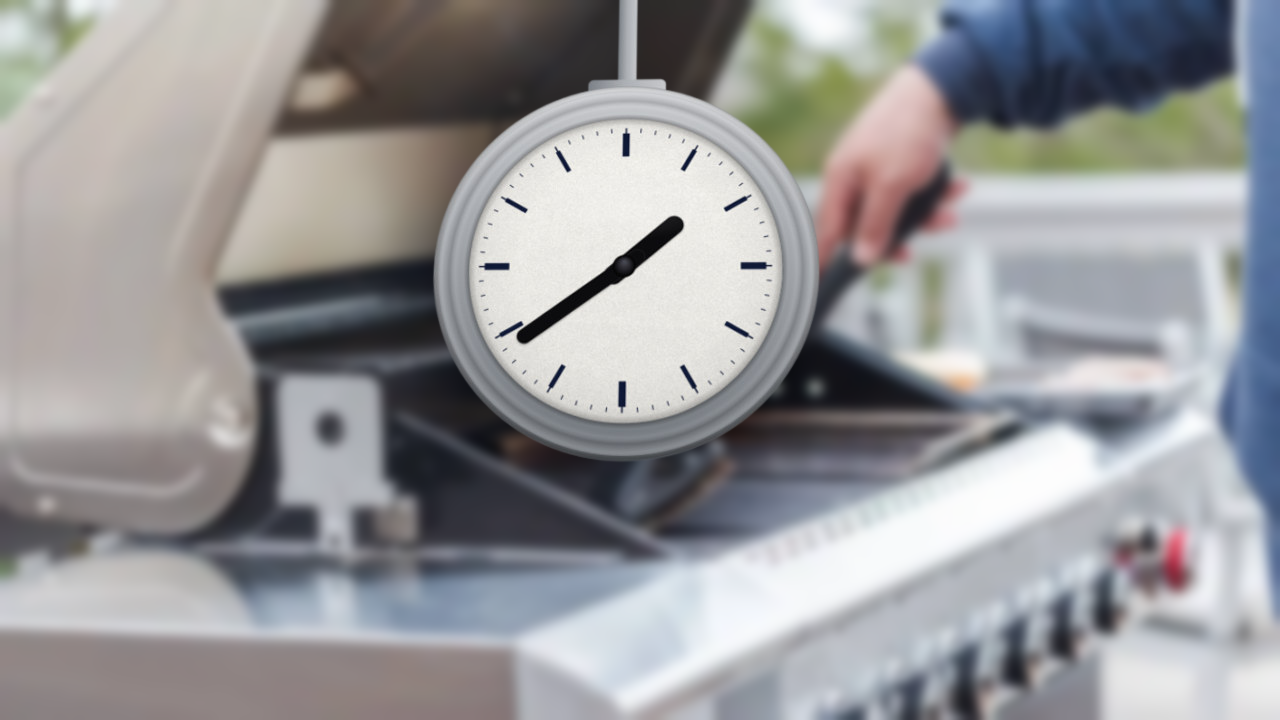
1:39
